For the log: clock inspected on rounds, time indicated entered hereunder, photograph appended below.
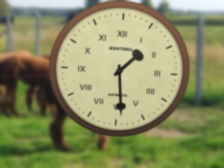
1:29
